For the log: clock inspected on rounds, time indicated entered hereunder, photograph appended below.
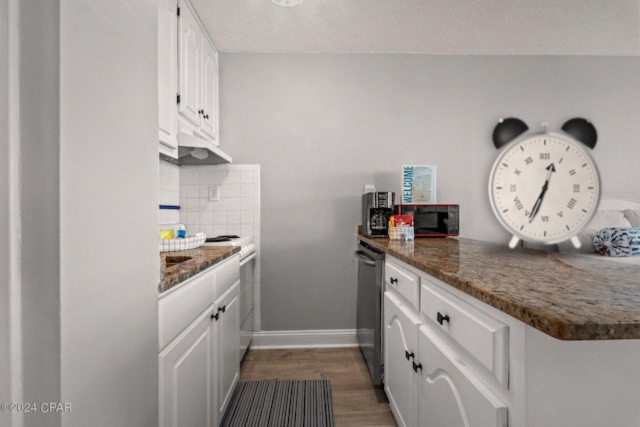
12:34
